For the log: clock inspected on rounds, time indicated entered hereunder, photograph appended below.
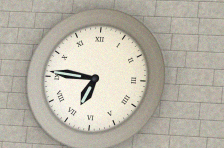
6:46
